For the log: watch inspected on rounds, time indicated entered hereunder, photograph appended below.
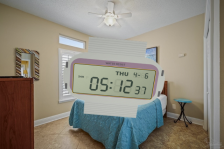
5:12:37
